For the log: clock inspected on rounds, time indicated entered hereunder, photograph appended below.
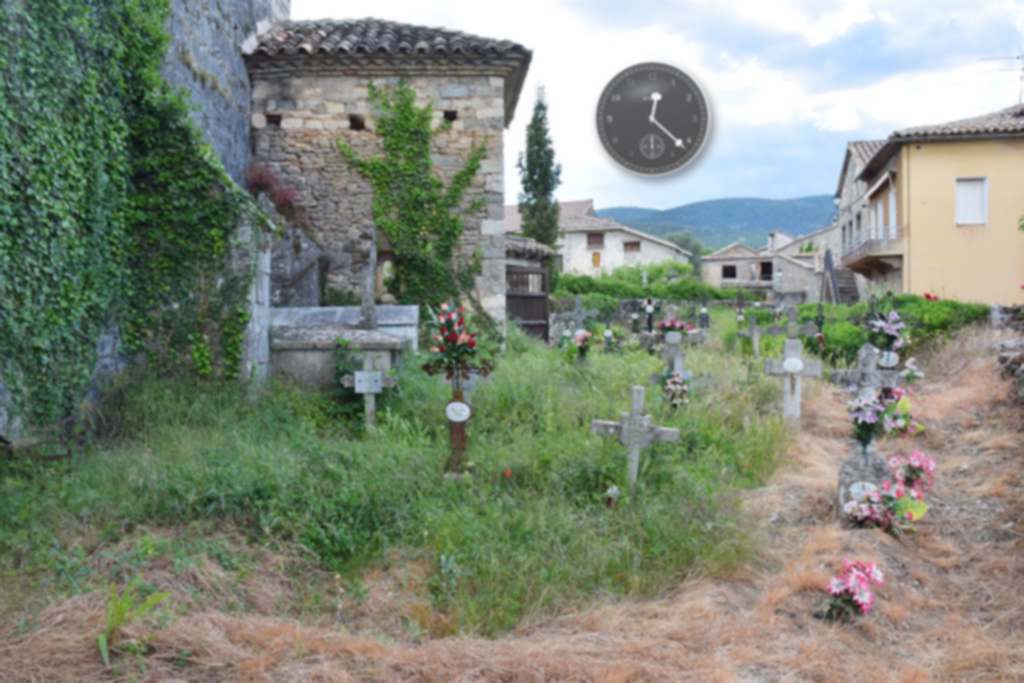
12:22
